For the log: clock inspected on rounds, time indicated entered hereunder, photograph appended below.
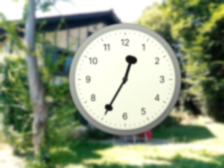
12:35
